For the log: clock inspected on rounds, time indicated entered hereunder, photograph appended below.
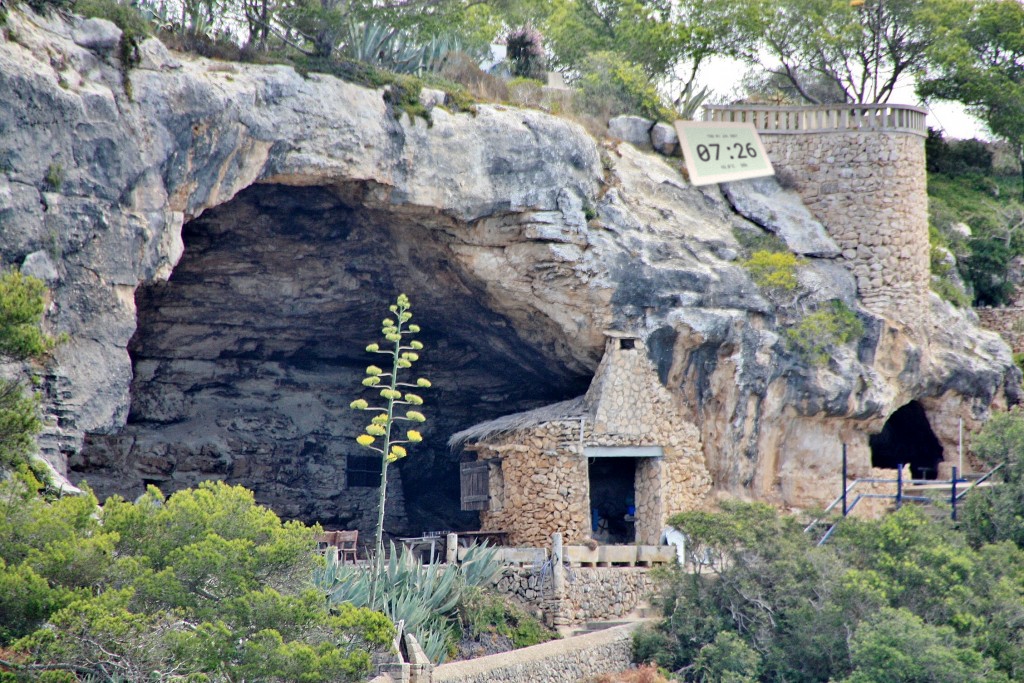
7:26
